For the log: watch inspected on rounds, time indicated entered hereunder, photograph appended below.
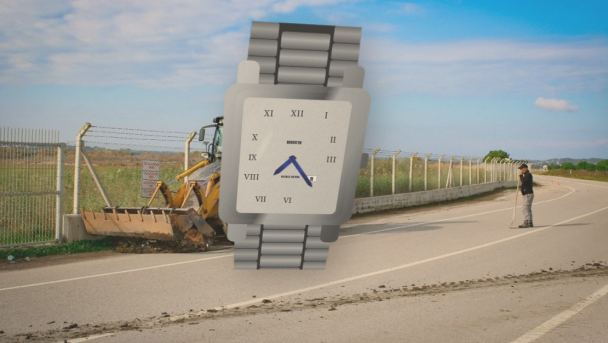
7:24
